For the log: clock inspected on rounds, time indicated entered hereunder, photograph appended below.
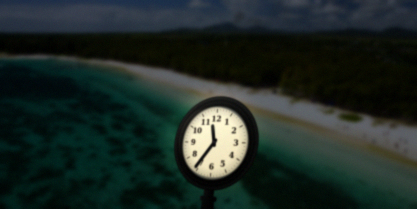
11:36
